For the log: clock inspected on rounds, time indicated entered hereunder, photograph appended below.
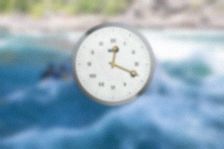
12:19
